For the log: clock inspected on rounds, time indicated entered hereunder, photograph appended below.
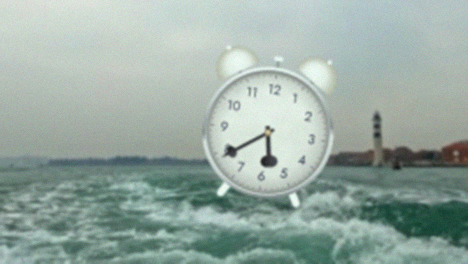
5:39
